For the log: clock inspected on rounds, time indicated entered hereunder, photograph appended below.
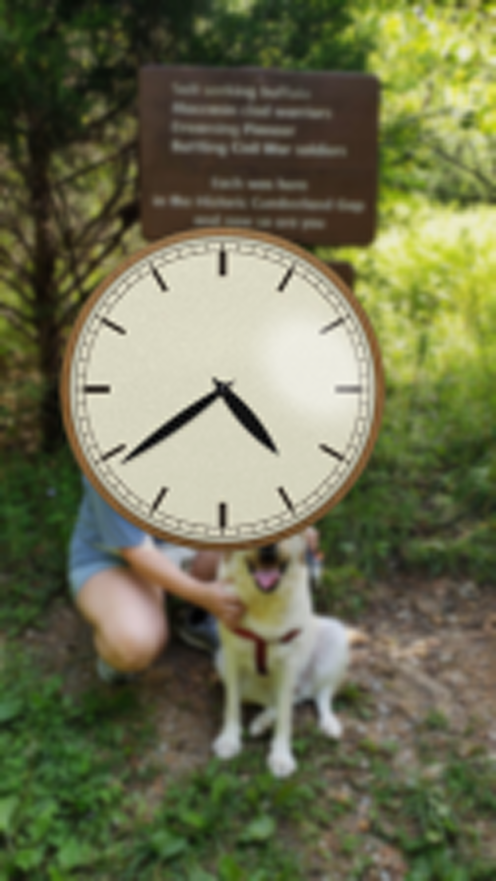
4:39
